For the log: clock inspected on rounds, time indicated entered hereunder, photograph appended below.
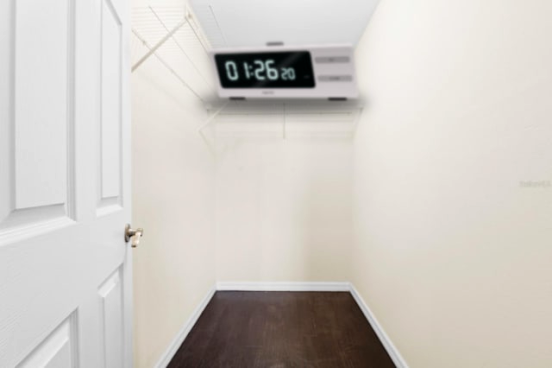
1:26
